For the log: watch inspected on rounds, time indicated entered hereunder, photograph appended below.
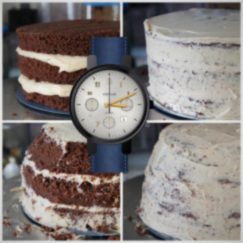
3:11
